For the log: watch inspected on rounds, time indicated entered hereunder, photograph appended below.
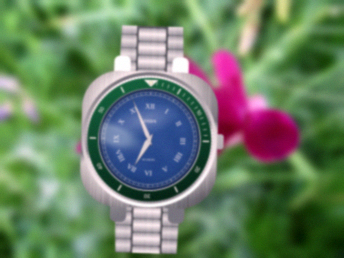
6:56
